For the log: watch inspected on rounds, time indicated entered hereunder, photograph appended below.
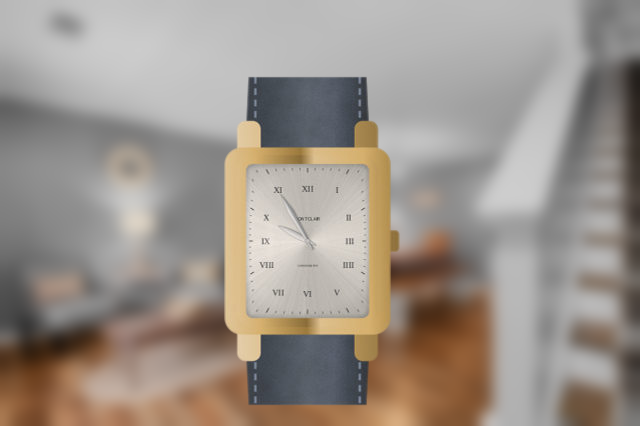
9:55
